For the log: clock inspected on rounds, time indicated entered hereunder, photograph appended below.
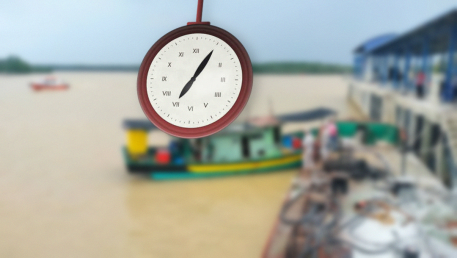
7:05
